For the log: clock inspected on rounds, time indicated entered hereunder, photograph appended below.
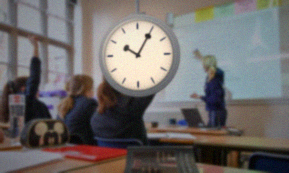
10:05
